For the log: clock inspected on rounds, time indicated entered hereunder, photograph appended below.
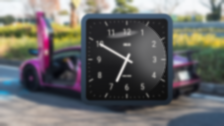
6:50
